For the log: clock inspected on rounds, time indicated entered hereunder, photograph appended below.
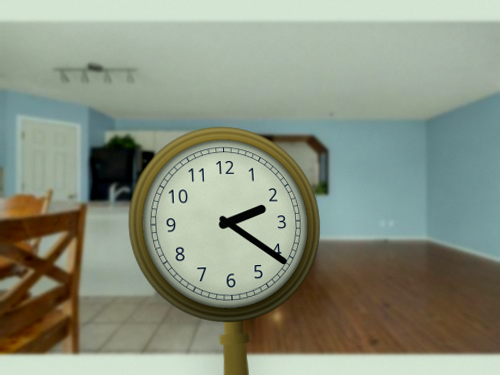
2:21
